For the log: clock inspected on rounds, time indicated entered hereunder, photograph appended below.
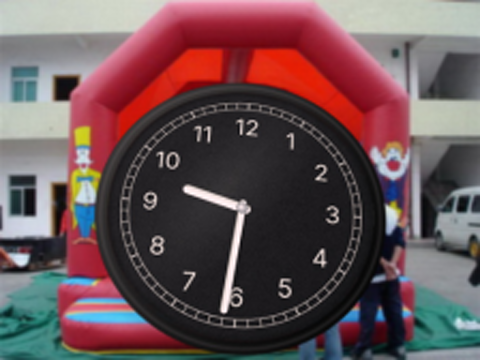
9:31
